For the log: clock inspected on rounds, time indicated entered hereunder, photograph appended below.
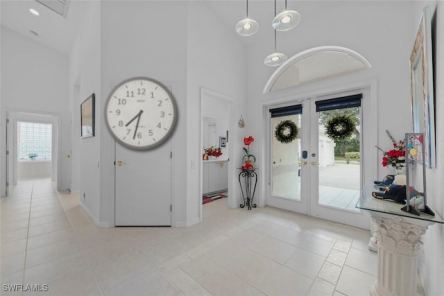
7:32
